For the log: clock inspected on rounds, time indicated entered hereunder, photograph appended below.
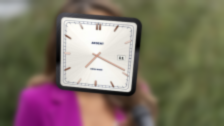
7:19
